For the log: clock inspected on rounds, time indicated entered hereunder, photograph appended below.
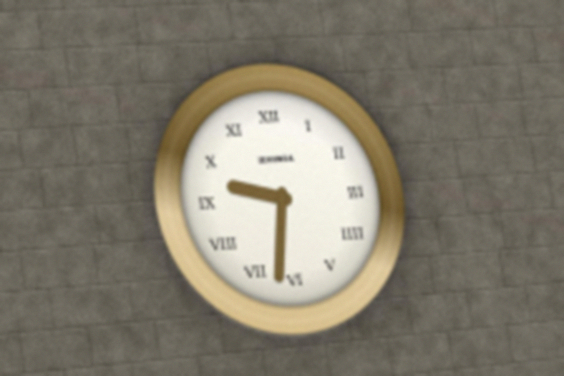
9:32
